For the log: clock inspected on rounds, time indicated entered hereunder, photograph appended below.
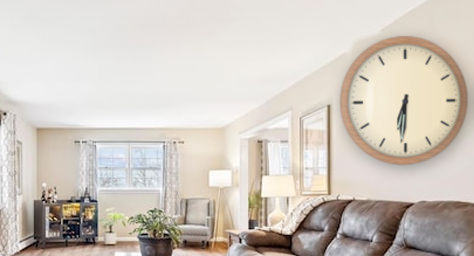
6:31
